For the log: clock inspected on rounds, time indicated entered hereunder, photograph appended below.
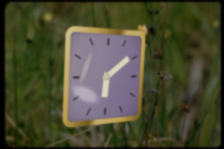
6:09
